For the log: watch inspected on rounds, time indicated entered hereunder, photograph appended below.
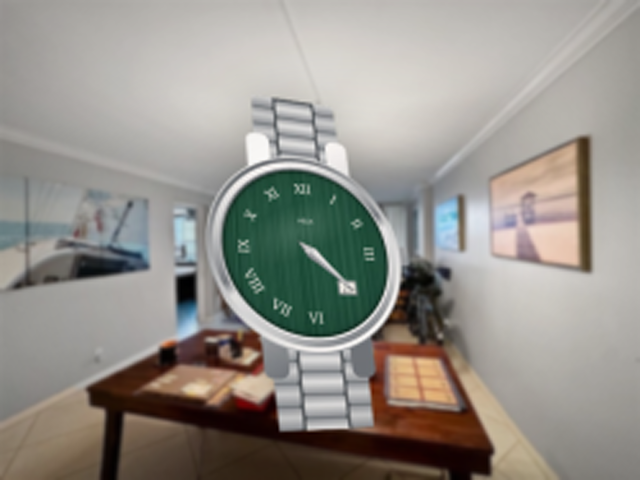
4:22
